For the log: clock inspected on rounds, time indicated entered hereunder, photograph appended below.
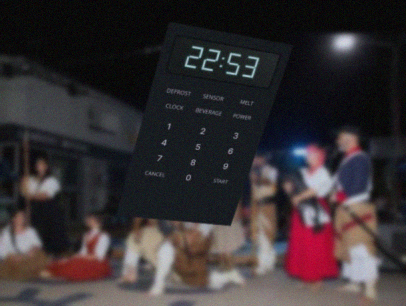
22:53
